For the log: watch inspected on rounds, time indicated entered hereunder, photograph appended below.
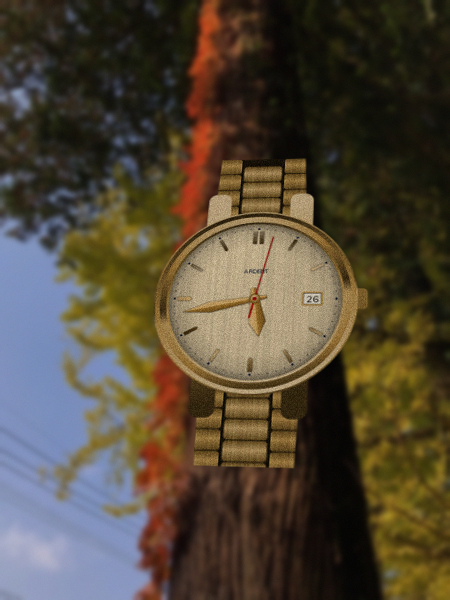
5:43:02
